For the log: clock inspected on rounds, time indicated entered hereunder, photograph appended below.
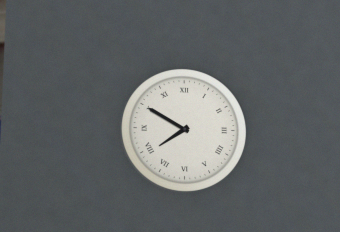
7:50
